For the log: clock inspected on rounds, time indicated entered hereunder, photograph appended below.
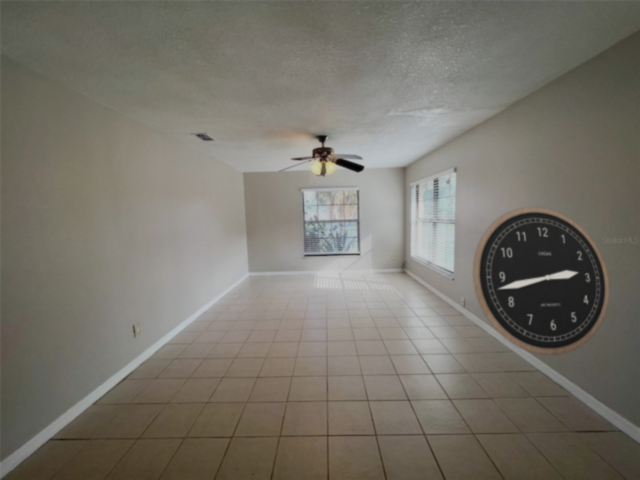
2:43
